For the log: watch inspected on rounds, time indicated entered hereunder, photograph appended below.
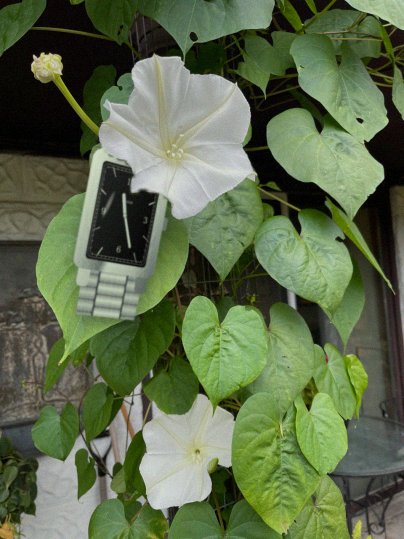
11:26
